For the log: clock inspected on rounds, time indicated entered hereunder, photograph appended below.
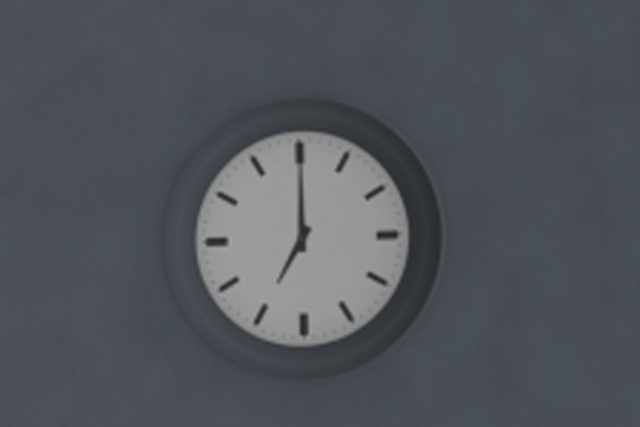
7:00
